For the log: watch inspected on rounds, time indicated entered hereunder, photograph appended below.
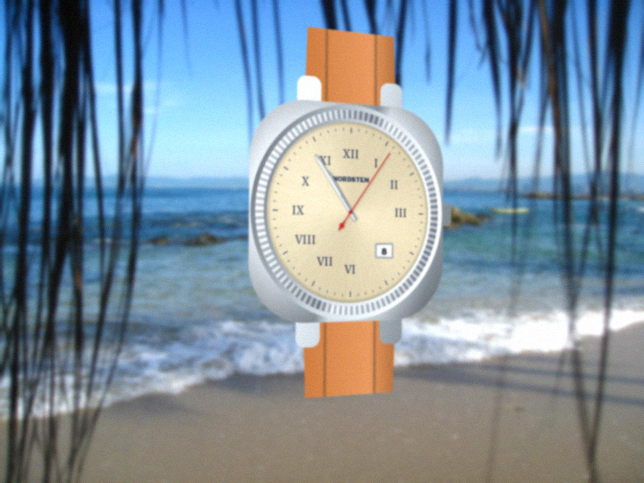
10:54:06
